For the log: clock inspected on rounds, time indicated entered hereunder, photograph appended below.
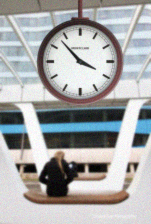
3:53
